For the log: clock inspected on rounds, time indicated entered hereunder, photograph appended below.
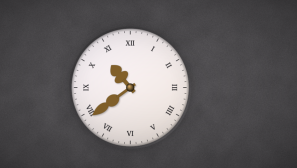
10:39
